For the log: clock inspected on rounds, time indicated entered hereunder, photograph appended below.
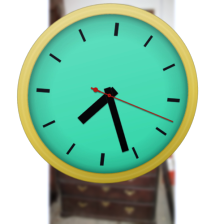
7:26:18
